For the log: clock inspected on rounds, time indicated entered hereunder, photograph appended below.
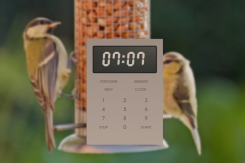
7:07
